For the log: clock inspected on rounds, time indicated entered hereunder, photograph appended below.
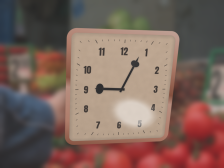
9:04
